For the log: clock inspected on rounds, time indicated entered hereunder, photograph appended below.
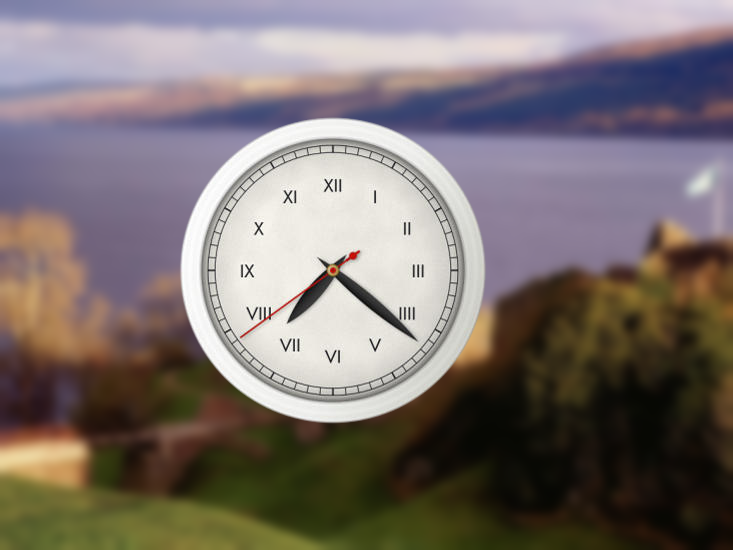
7:21:39
